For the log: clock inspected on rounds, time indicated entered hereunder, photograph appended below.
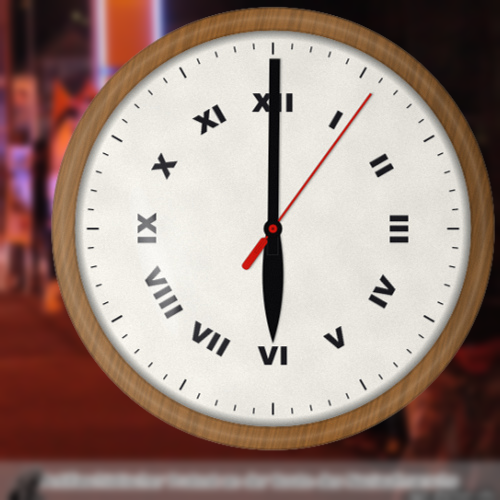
6:00:06
